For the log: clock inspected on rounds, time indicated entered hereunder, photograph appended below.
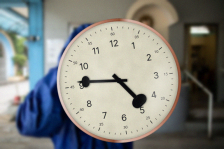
4:46
